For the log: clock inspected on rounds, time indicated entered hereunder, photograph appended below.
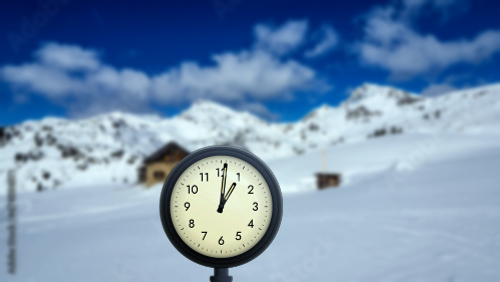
1:01
